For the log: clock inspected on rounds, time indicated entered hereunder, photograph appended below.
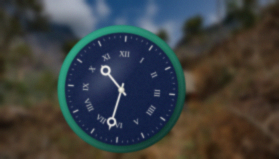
10:32
